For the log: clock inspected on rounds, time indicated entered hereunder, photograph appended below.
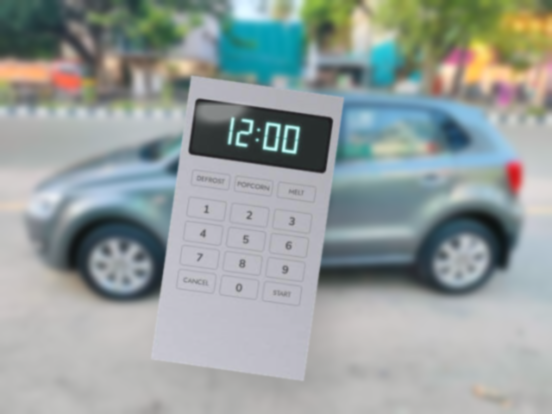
12:00
